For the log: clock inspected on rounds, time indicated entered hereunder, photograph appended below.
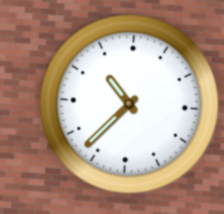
10:37
